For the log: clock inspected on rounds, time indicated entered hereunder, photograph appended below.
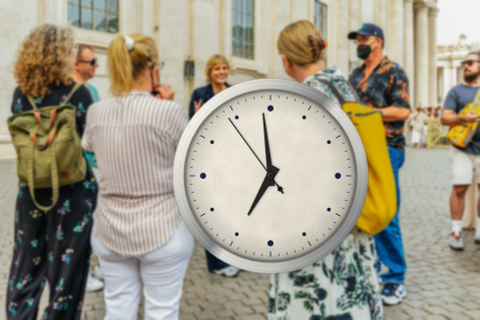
6:58:54
